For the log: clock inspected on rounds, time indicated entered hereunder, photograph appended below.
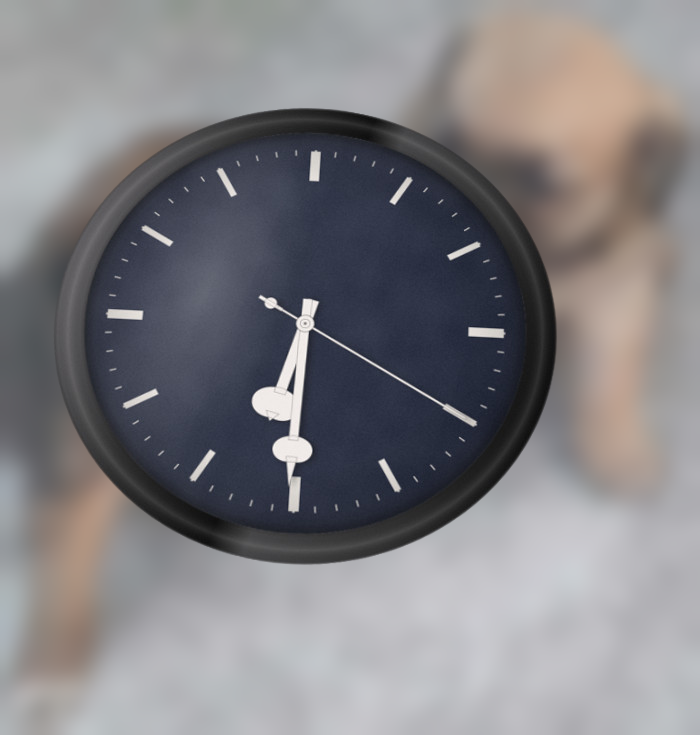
6:30:20
